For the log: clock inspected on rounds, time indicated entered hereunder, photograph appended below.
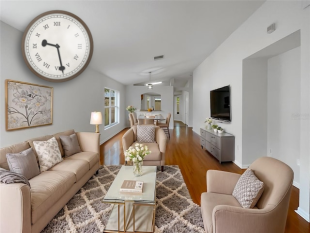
9:28
